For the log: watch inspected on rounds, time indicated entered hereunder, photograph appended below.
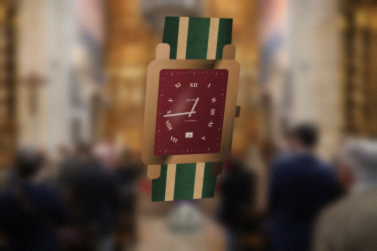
12:44
